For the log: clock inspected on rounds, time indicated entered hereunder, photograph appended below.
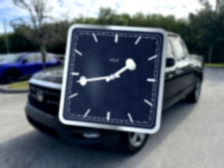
1:43
